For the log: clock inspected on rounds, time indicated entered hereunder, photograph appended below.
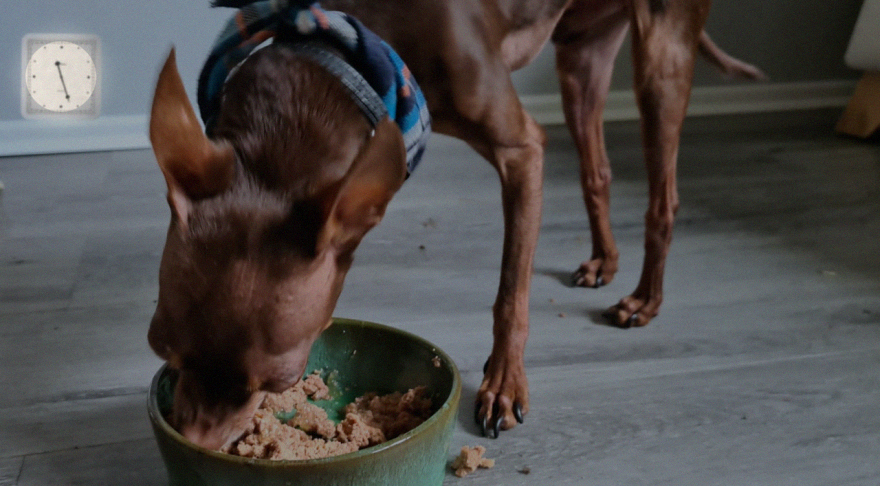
11:27
